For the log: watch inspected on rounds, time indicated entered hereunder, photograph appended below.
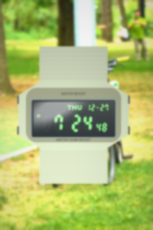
7:24
